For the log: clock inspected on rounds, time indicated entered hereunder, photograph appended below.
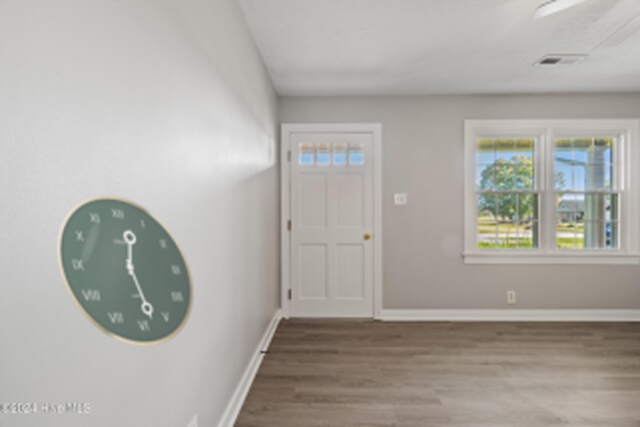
12:28
